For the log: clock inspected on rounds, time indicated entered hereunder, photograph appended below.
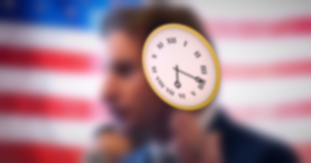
6:19
